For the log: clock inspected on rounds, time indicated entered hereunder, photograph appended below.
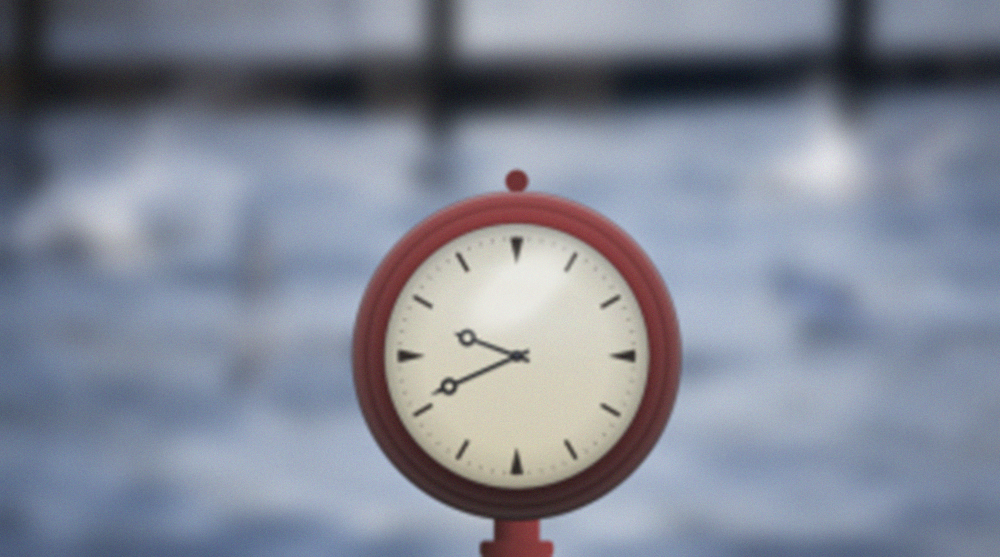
9:41
